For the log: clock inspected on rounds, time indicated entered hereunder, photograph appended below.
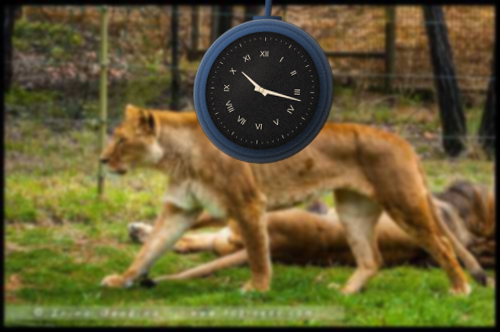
10:17
